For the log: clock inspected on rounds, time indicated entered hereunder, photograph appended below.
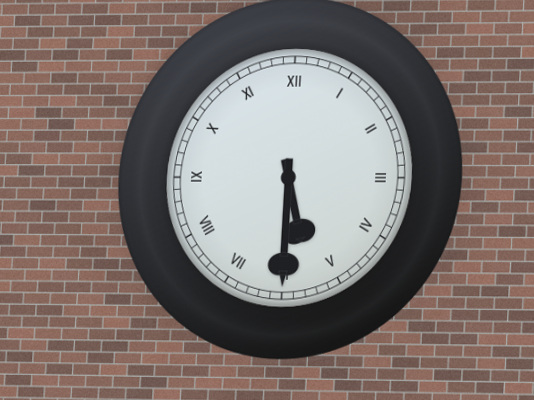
5:30
